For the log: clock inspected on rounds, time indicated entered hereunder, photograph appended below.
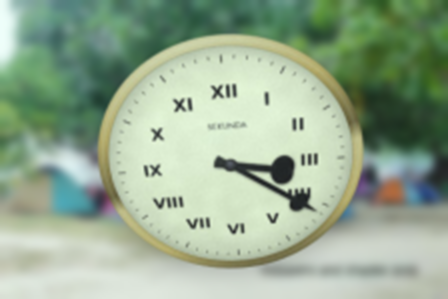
3:21
